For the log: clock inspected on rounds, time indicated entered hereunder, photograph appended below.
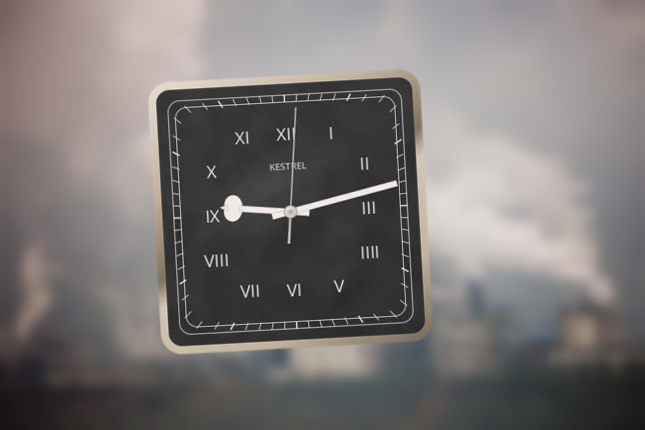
9:13:01
